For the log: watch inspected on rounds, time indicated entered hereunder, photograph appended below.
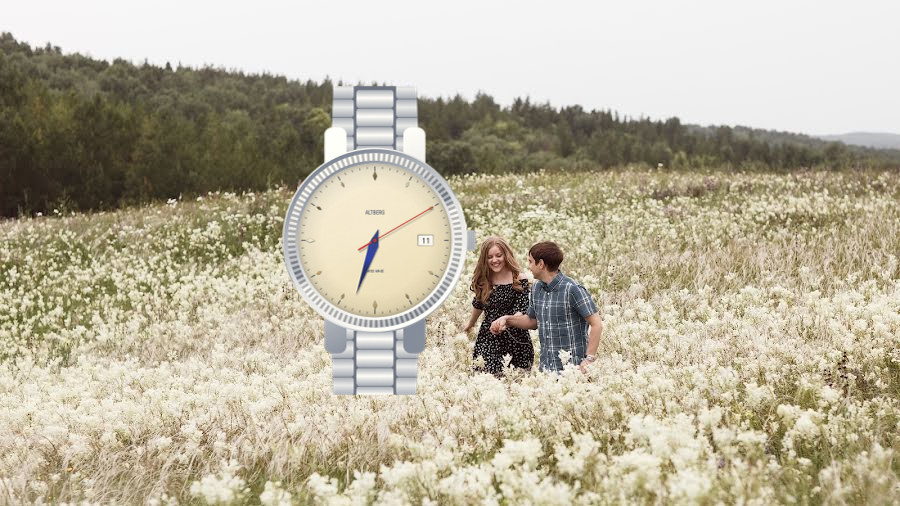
6:33:10
